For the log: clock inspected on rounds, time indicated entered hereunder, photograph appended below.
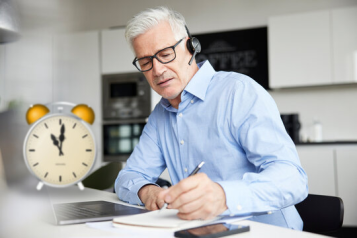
11:01
